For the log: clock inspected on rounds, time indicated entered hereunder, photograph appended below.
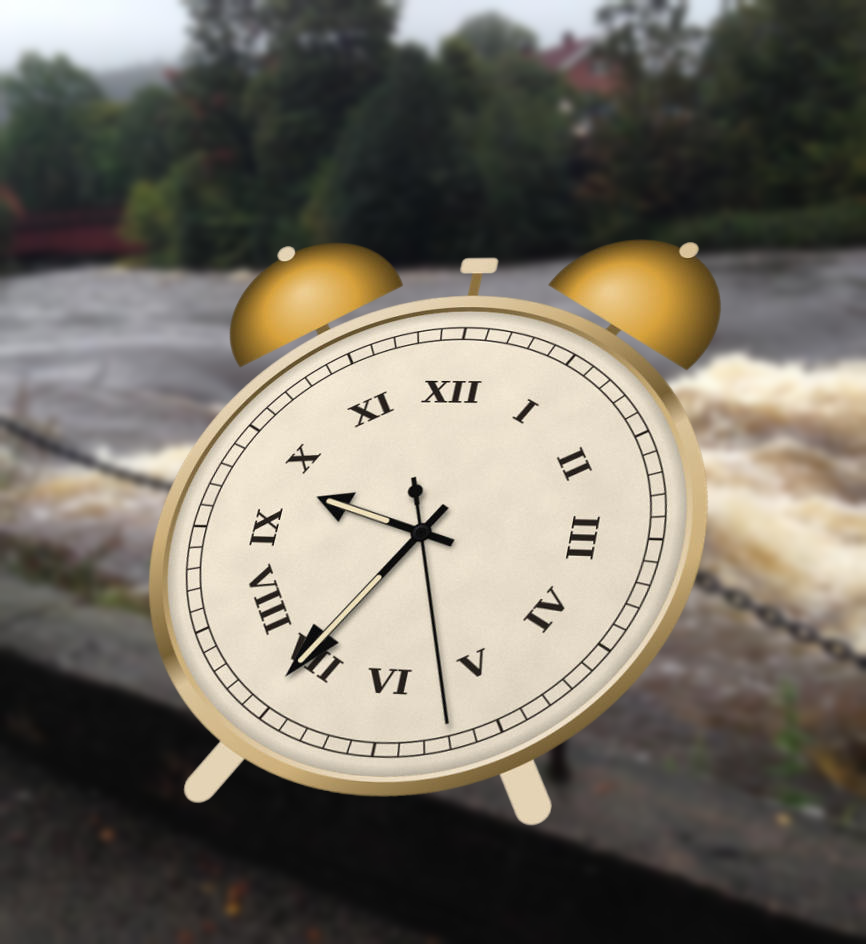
9:35:27
